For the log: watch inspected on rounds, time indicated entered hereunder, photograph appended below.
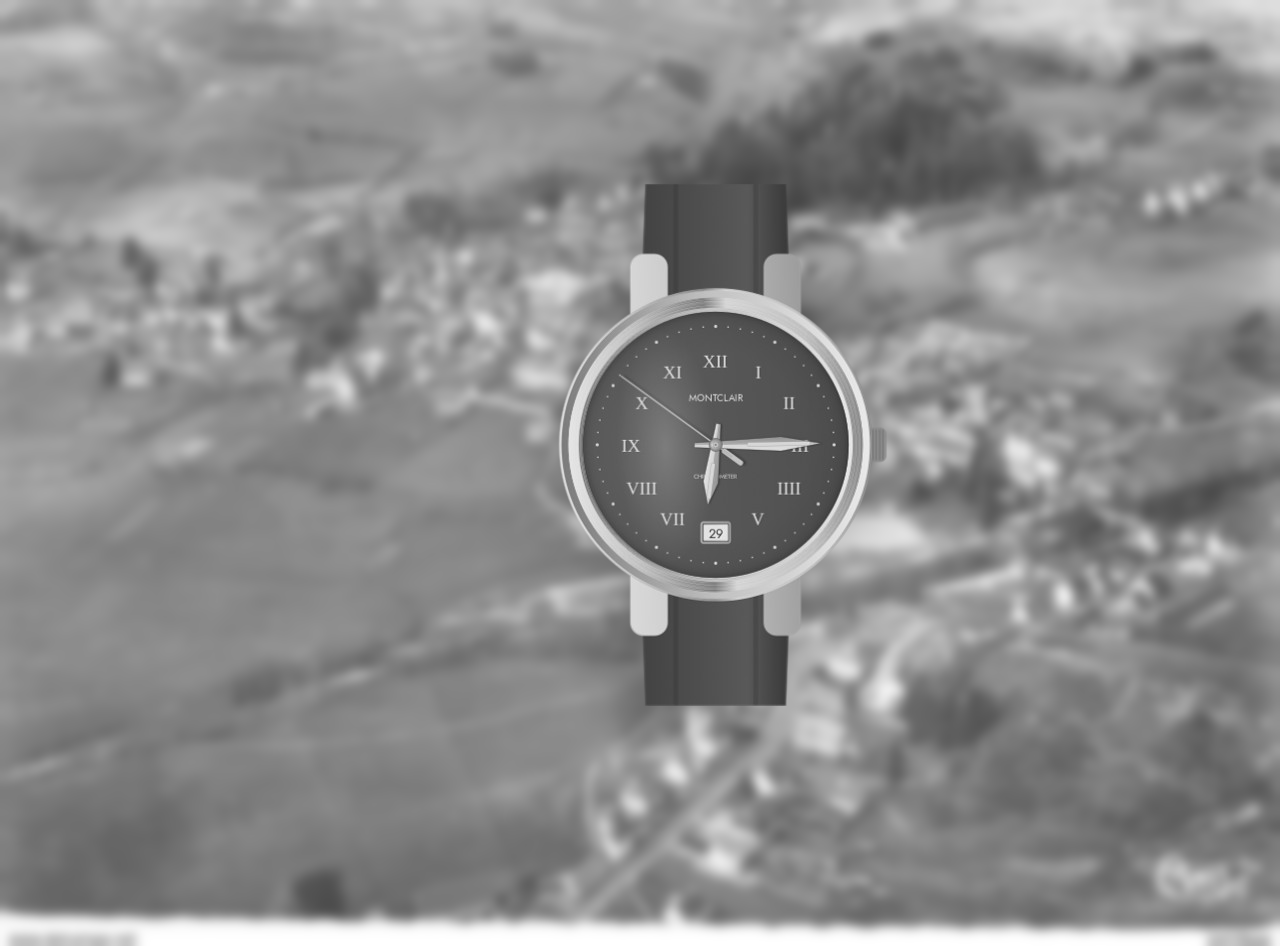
6:14:51
